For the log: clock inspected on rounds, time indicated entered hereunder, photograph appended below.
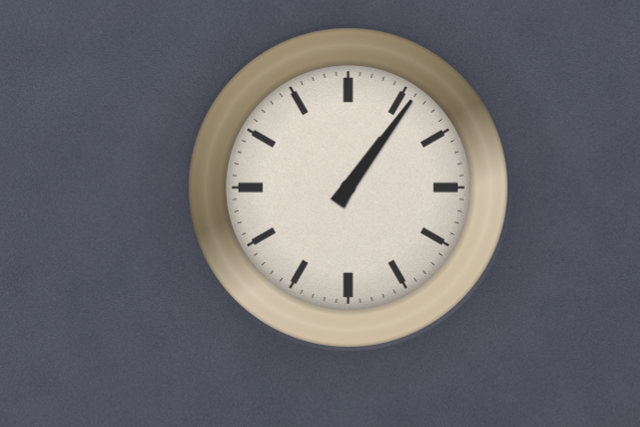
1:06
